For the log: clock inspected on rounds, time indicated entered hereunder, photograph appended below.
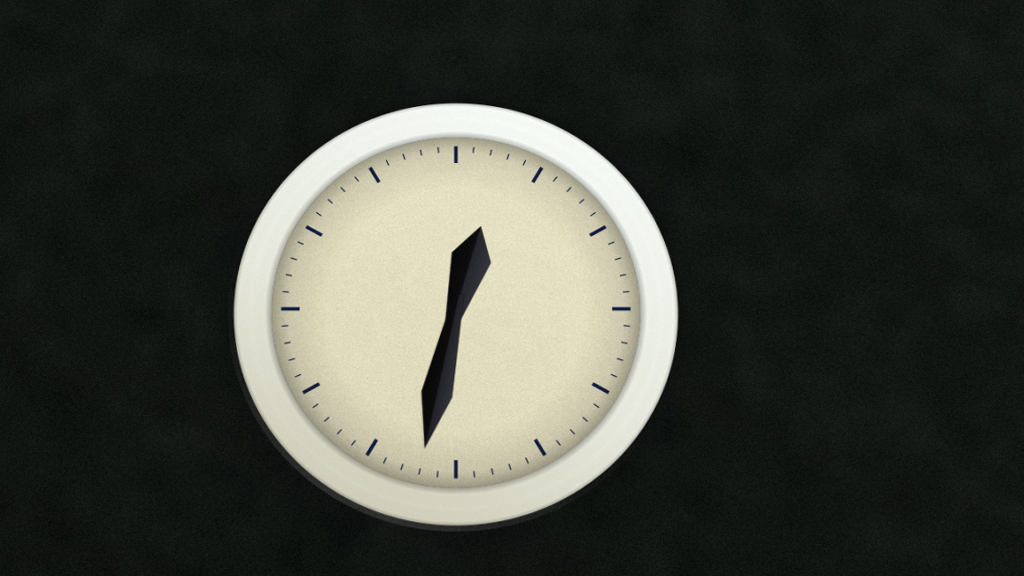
12:32
